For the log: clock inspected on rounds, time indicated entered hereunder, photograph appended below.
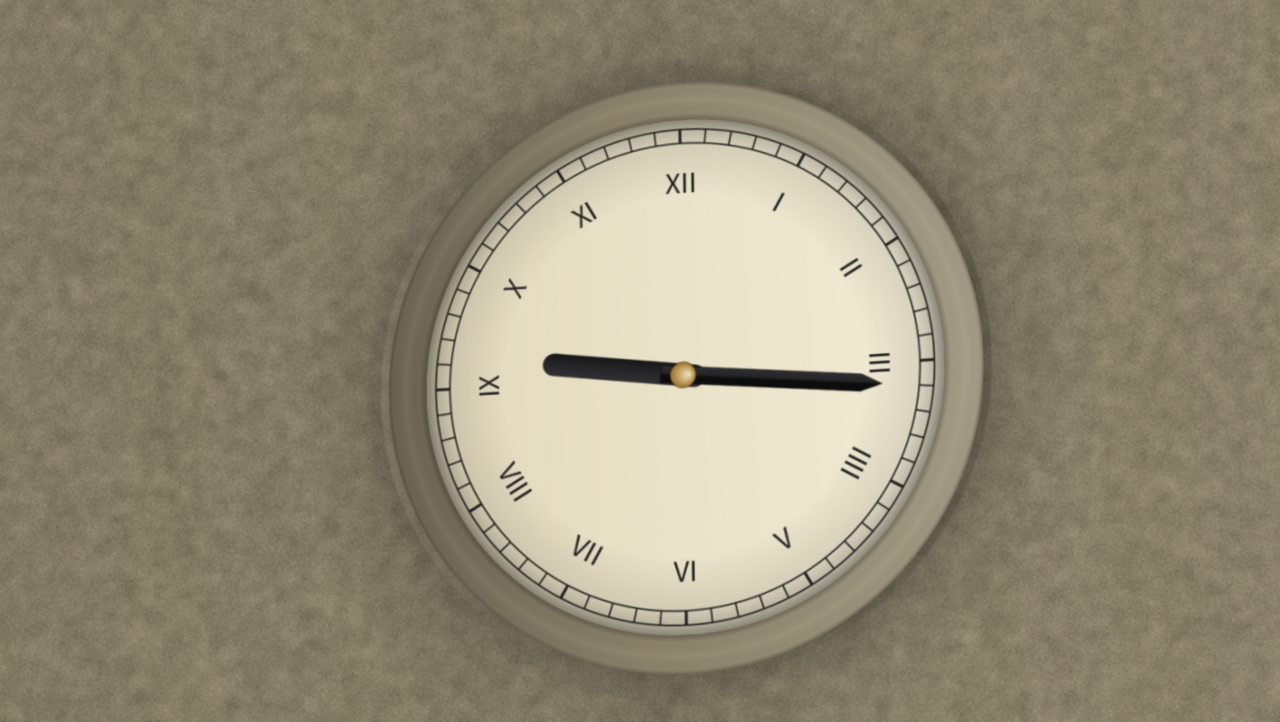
9:16
